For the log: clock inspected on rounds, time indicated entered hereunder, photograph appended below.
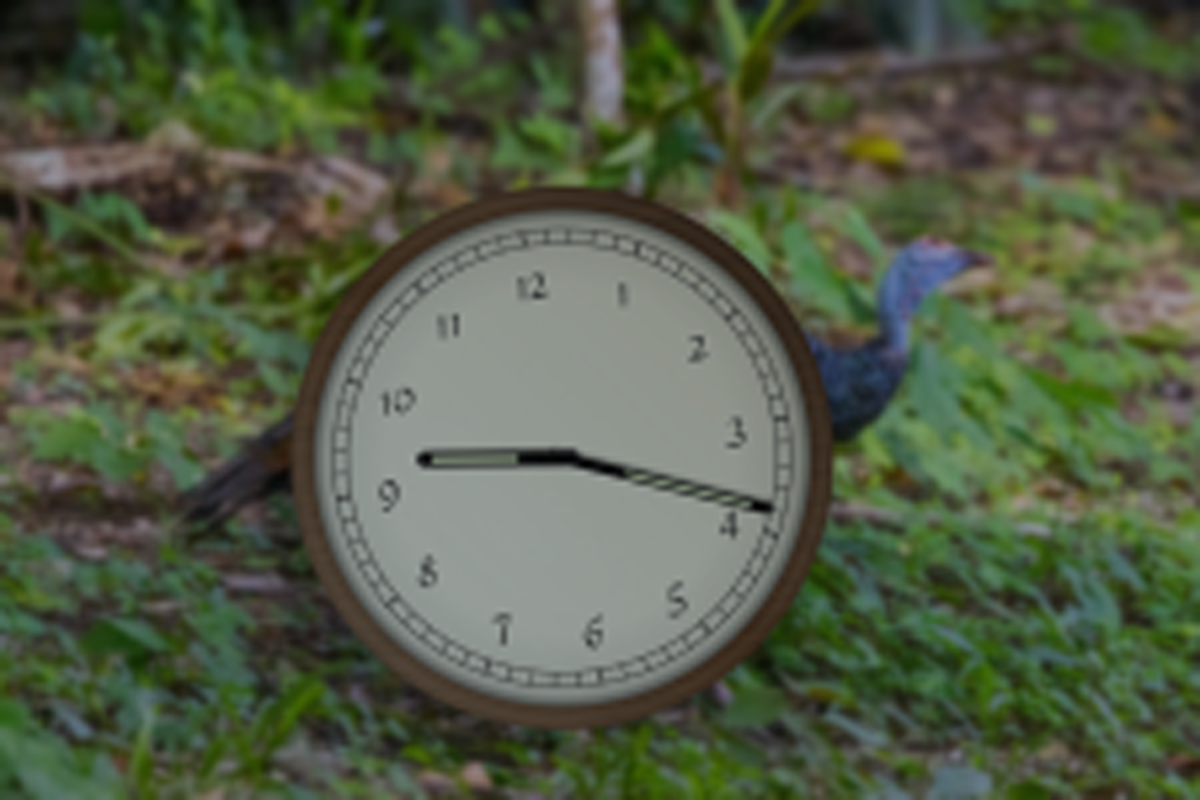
9:19
